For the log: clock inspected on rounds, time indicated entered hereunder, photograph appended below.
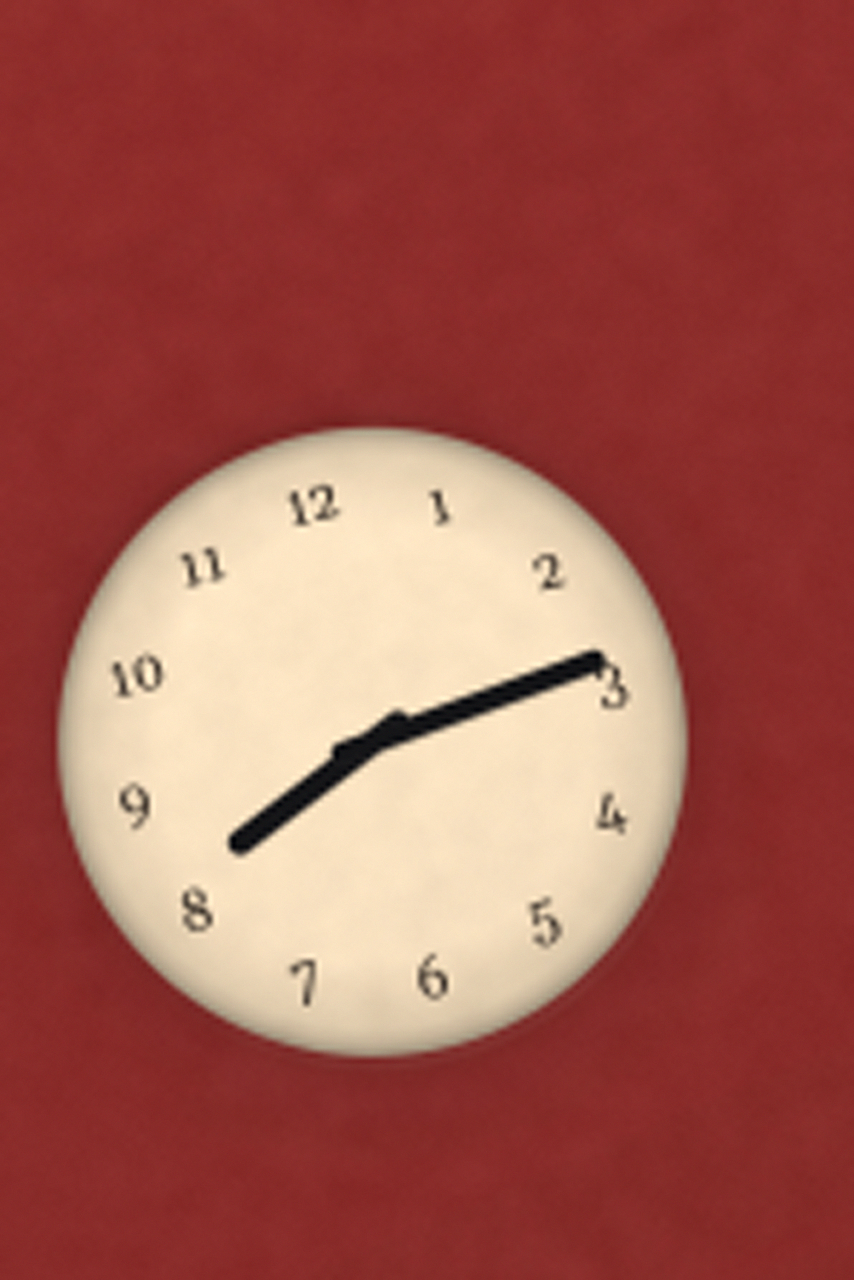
8:14
